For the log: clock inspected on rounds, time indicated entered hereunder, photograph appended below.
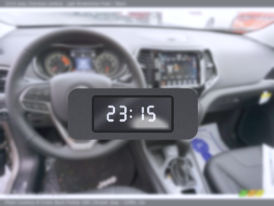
23:15
